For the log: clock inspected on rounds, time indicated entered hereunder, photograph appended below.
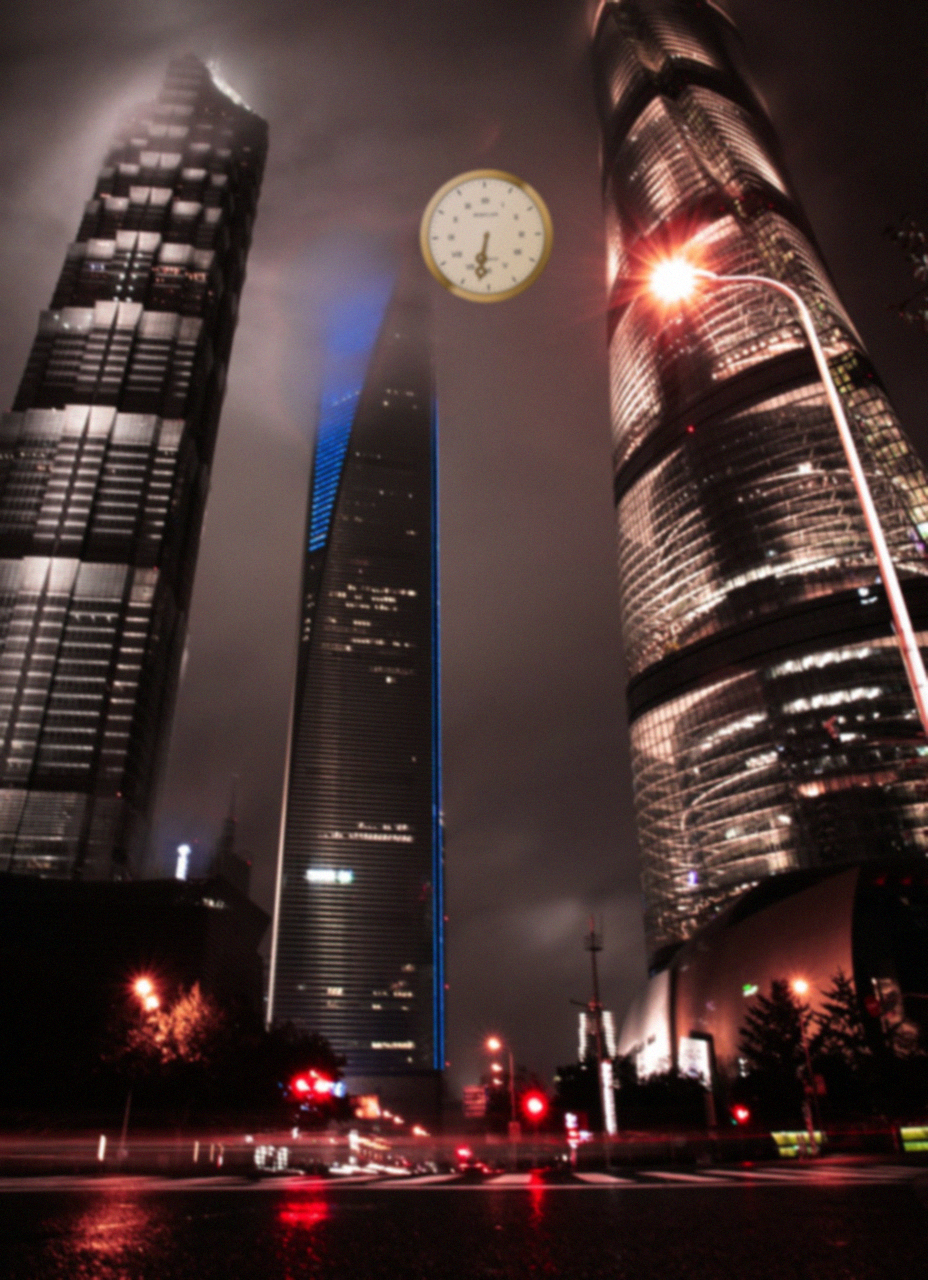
6:32
